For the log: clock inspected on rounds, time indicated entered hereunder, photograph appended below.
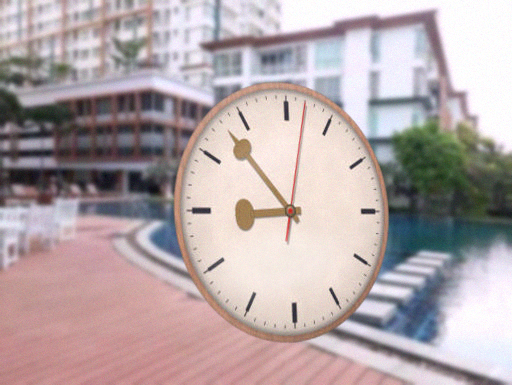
8:53:02
